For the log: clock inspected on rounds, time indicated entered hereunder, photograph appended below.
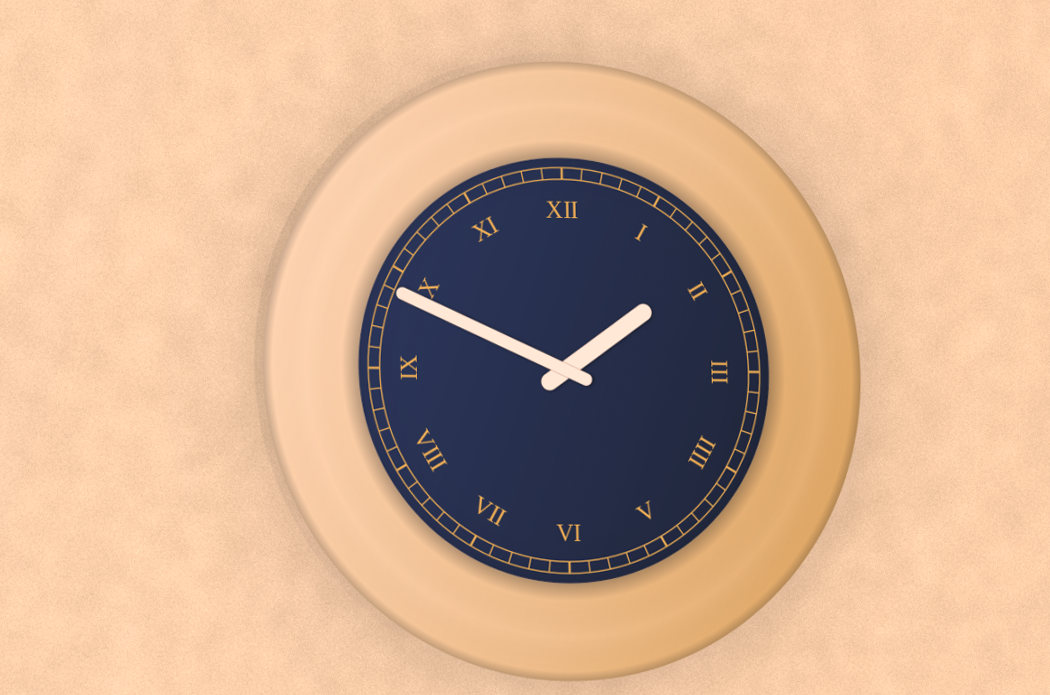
1:49
